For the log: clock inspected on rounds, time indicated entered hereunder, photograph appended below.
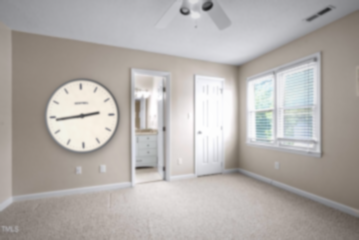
2:44
